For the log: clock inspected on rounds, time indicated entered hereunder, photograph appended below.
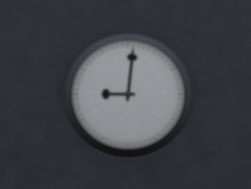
9:01
